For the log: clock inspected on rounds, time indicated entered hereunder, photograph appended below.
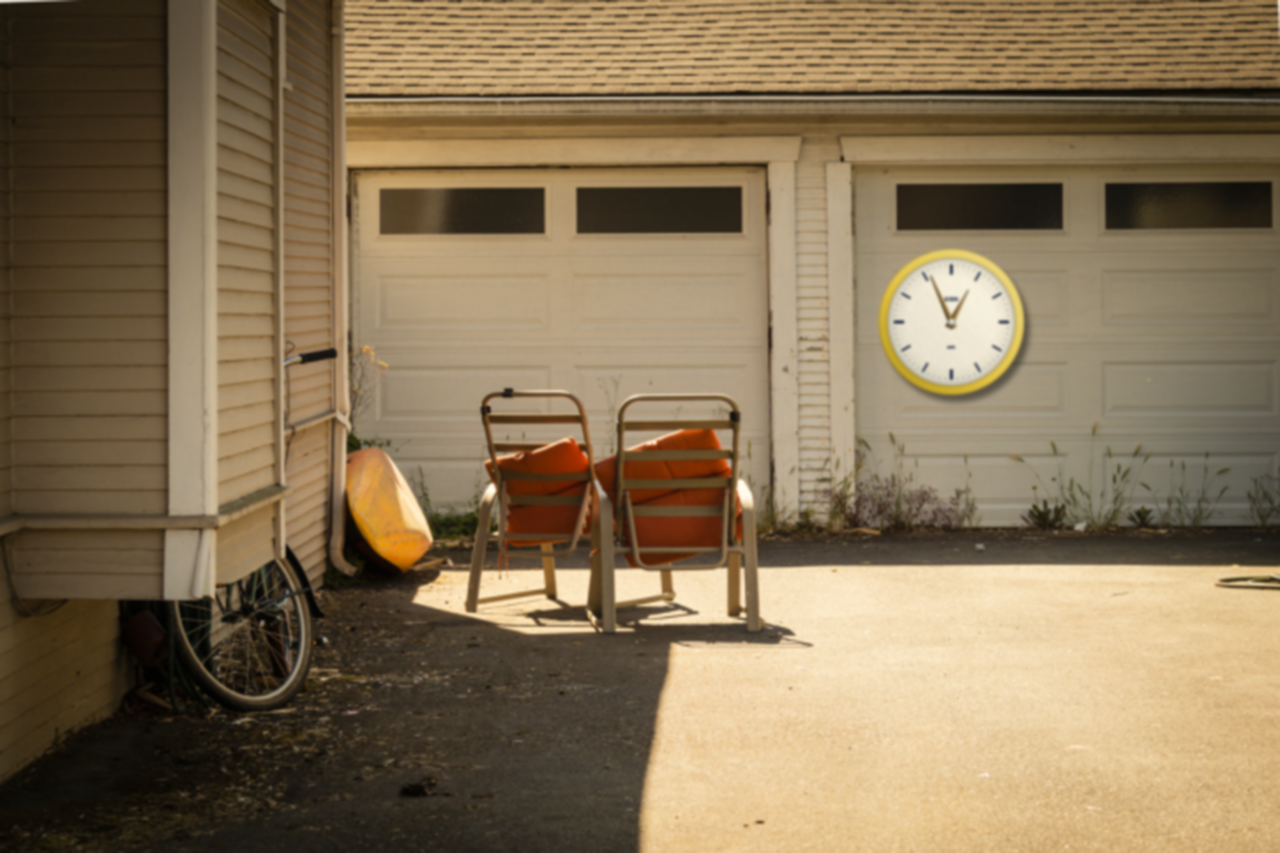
12:56
